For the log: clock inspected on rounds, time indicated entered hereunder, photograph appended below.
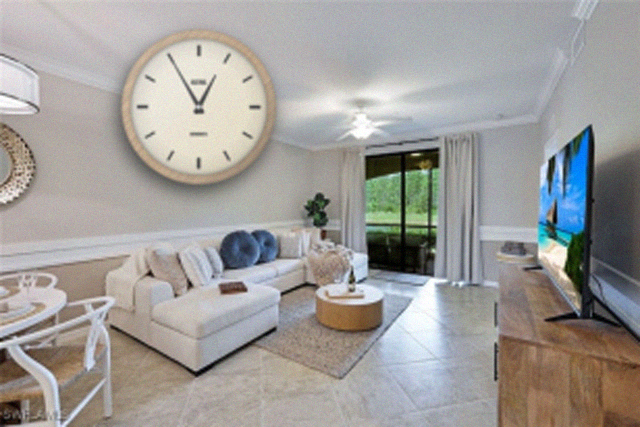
12:55
